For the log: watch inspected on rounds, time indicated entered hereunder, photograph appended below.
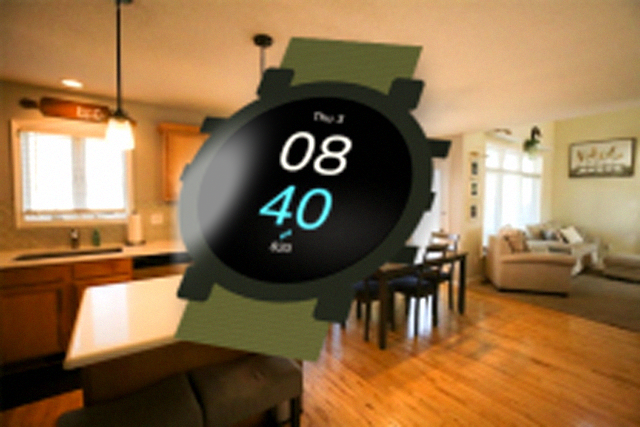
8:40
